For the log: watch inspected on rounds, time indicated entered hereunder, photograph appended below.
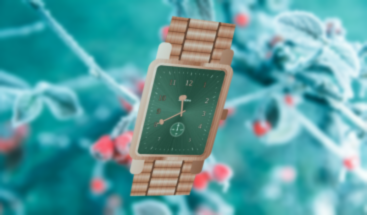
11:40
